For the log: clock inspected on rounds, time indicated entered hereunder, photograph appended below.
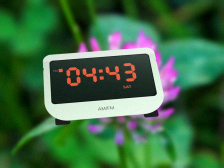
4:43
